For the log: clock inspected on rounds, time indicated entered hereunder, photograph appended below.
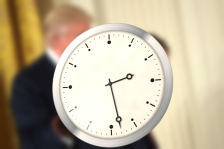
2:28
